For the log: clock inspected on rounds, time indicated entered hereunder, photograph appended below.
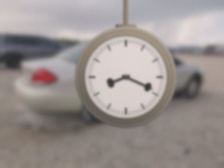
8:19
